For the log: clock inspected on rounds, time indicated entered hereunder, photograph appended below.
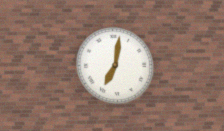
7:02
